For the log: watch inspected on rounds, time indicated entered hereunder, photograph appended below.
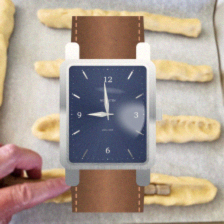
8:59
